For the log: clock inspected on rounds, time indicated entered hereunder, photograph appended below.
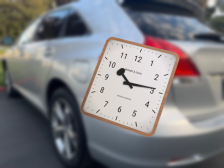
10:14
